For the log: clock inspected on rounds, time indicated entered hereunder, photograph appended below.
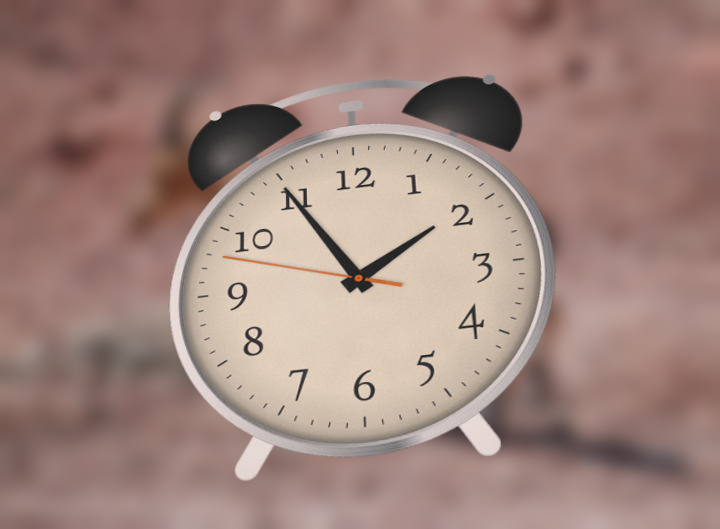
1:54:48
